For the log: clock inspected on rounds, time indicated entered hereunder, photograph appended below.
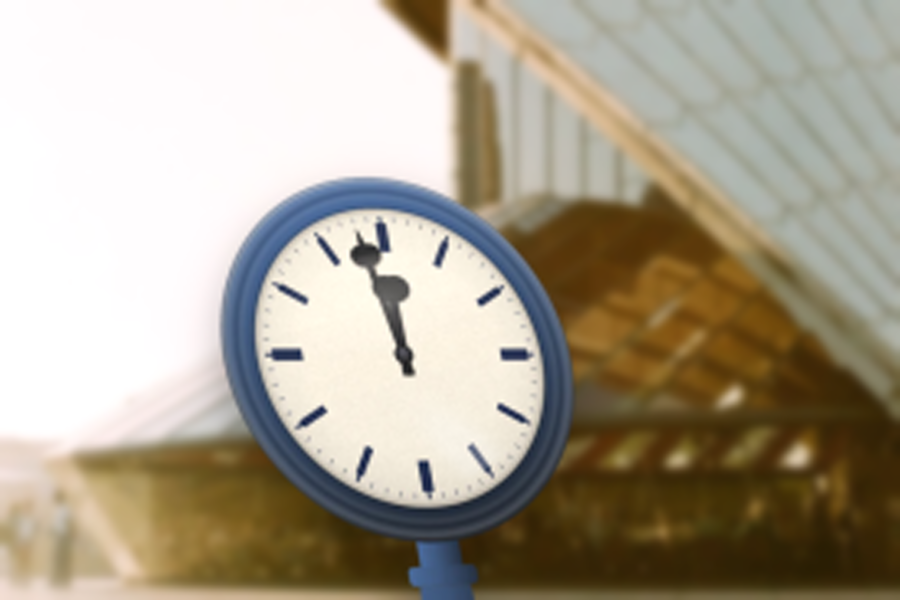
11:58
